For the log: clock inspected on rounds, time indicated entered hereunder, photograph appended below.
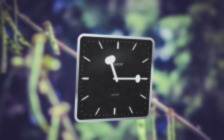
11:15
